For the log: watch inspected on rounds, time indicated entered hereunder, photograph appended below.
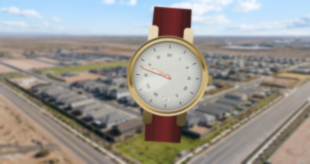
9:48
